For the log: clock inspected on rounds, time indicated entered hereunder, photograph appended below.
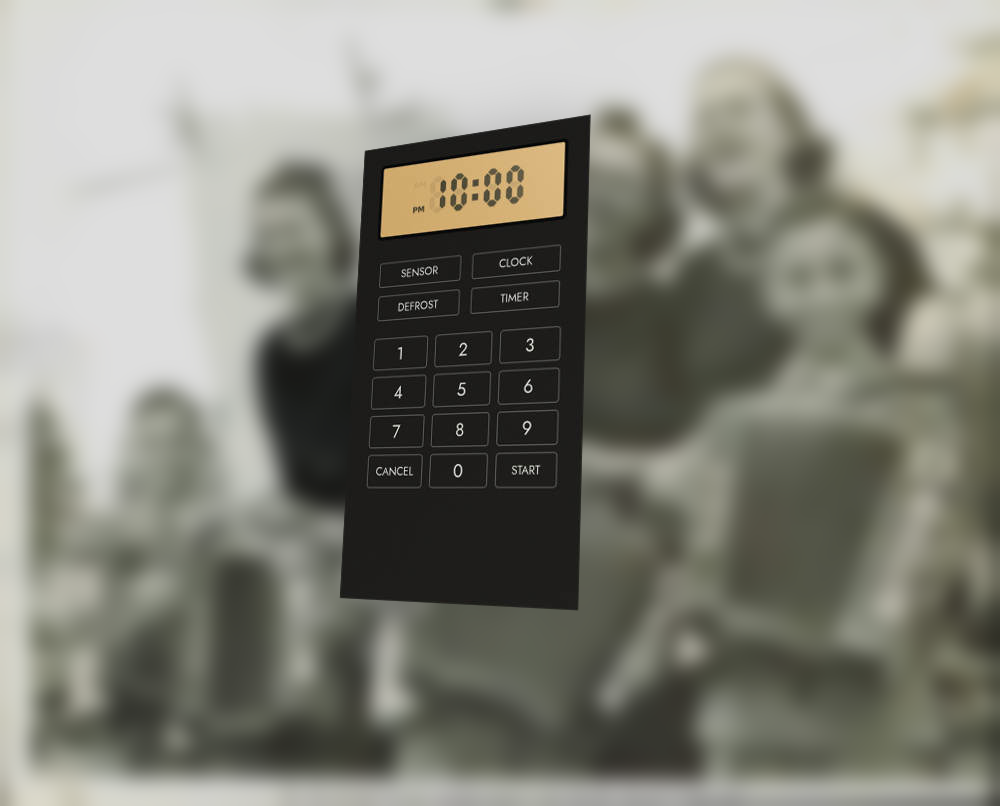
10:00
